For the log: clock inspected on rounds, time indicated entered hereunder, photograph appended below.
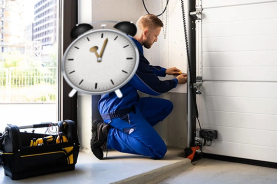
11:02
